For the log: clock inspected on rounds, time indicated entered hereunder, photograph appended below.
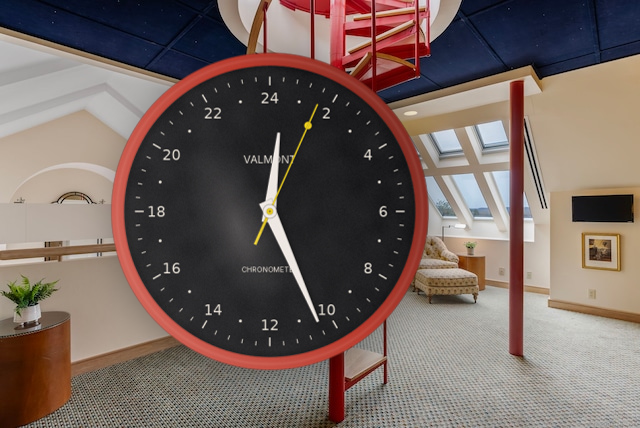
0:26:04
